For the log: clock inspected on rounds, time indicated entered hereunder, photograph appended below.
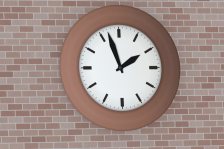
1:57
